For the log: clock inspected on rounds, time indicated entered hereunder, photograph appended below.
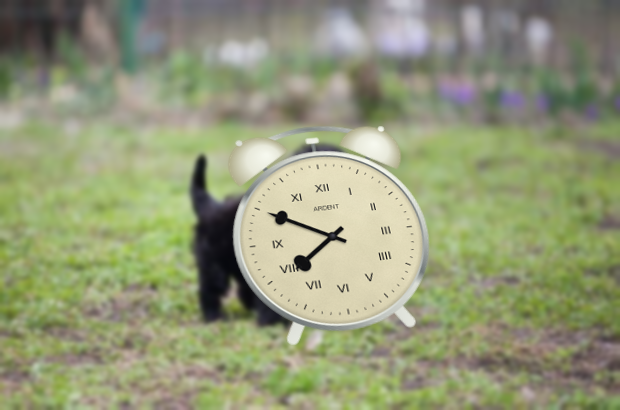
7:50
